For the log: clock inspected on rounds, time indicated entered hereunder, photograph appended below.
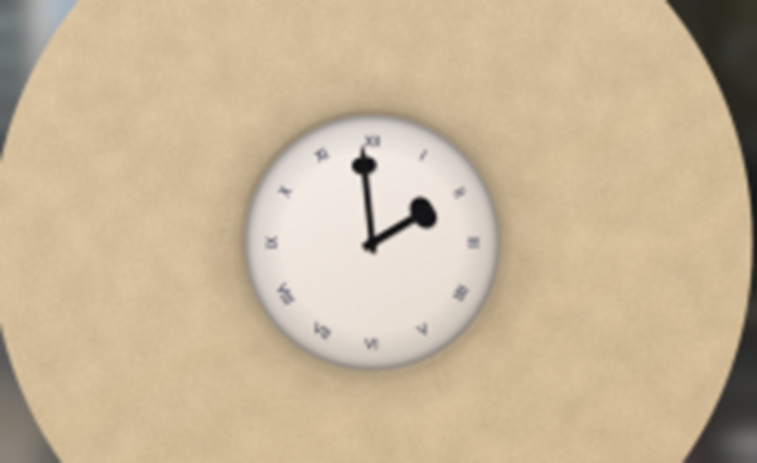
1:59
